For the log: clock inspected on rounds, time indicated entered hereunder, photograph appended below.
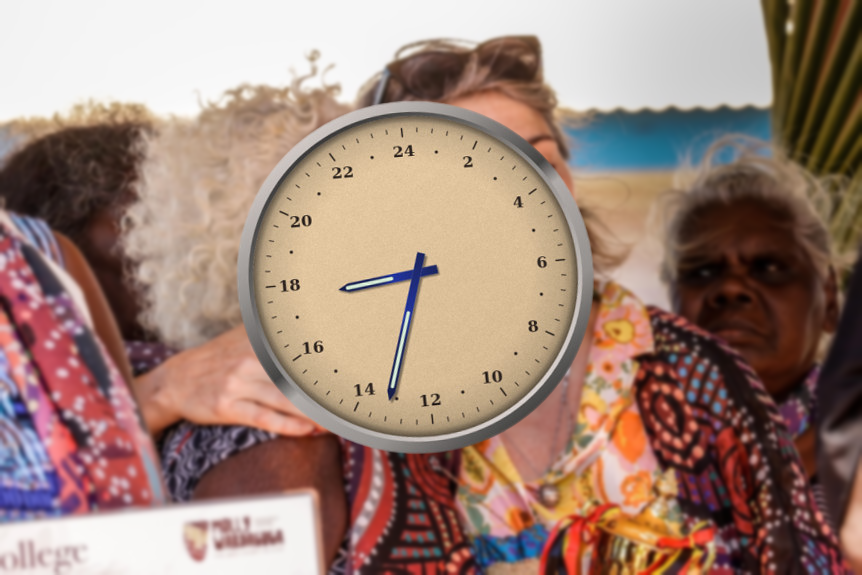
17:33
